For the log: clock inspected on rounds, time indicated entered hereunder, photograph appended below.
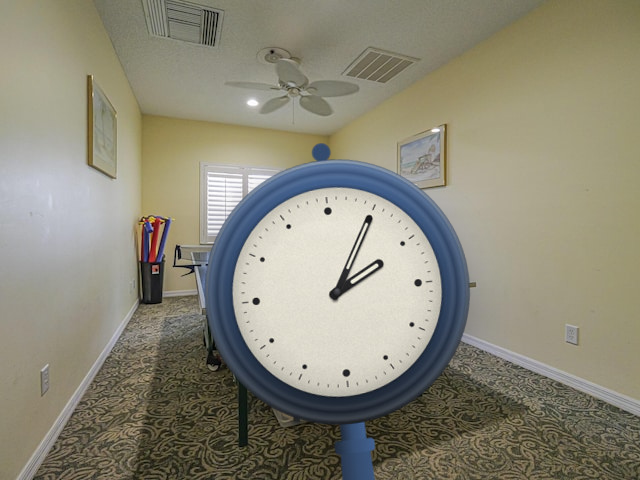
2:05
